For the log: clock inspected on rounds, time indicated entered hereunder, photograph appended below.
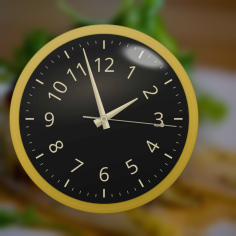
1:57:16
